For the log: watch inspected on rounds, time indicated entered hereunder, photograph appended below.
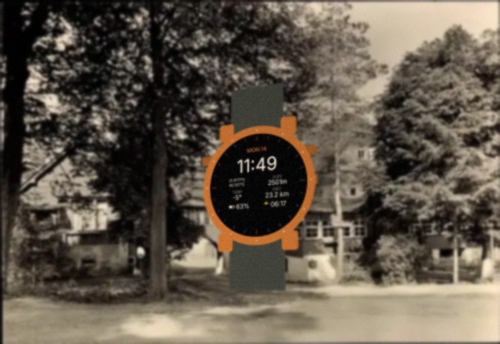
11:49
